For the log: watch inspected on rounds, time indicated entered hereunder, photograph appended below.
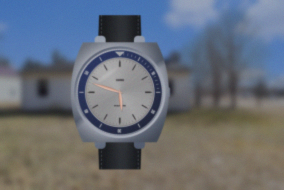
5:48
